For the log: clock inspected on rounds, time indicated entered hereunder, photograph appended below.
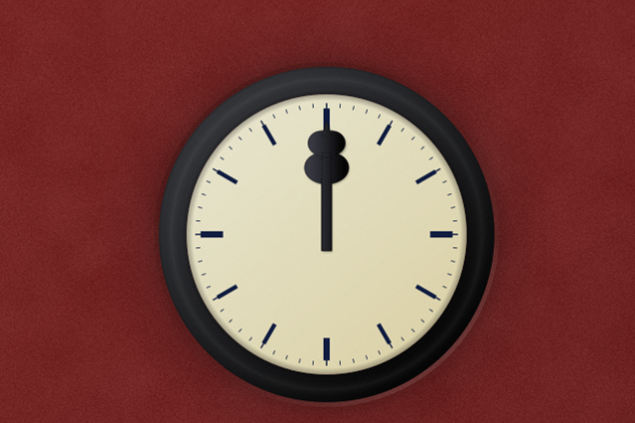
12:00
